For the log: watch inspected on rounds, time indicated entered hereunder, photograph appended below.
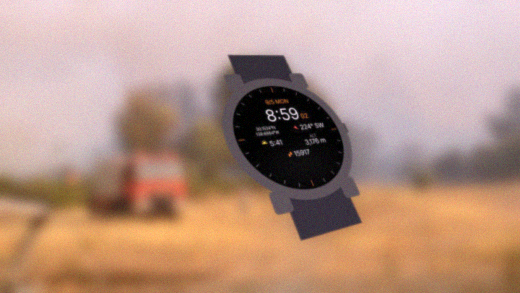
8:59
